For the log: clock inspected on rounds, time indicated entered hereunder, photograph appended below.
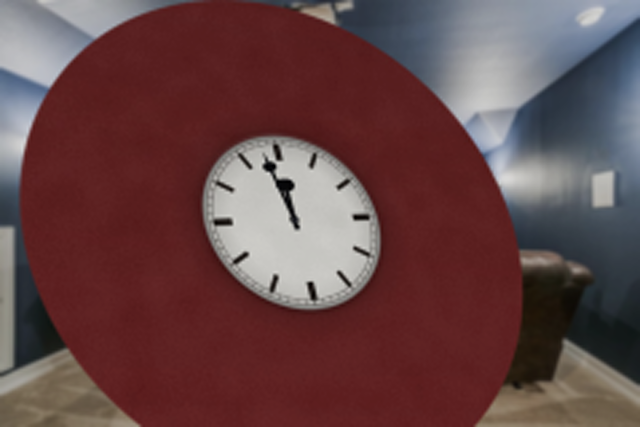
11:58
